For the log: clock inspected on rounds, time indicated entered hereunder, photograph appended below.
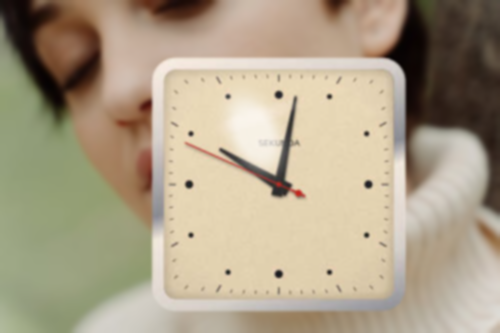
10:01:49
